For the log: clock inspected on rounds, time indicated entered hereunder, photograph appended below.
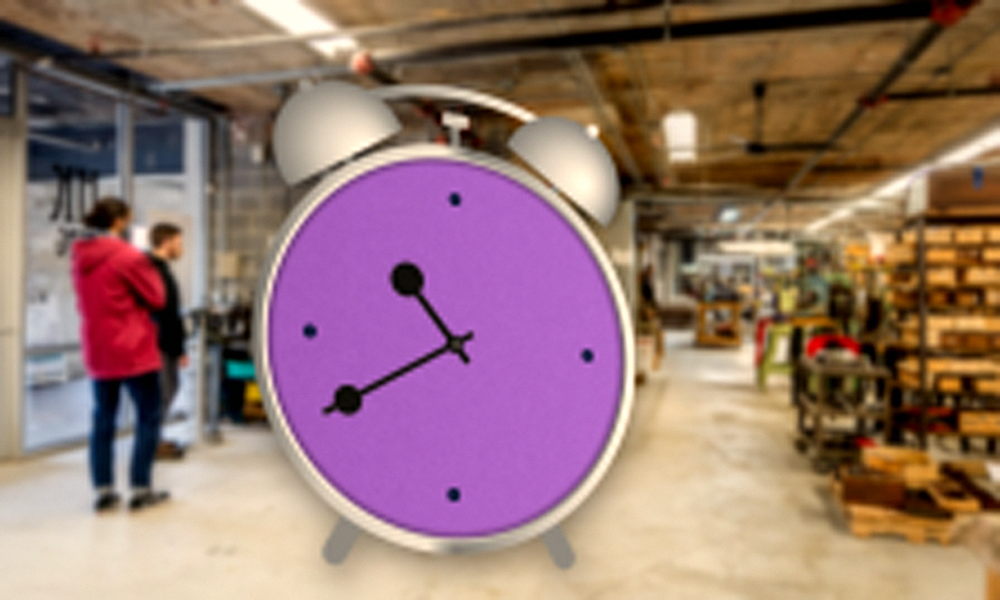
10:40
